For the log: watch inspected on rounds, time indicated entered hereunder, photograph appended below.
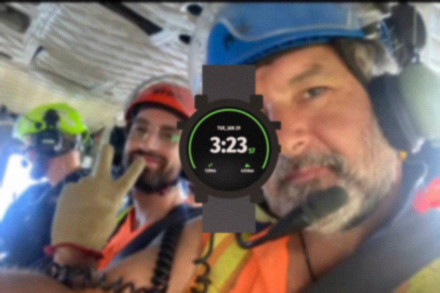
3:23
